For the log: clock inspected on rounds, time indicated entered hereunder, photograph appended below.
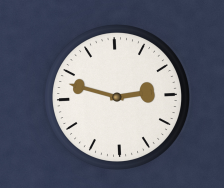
2:48
